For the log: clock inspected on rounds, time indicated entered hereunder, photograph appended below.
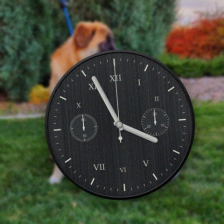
3:56
